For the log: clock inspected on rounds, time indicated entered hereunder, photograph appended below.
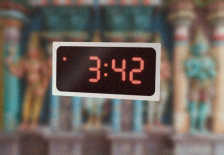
3:42
